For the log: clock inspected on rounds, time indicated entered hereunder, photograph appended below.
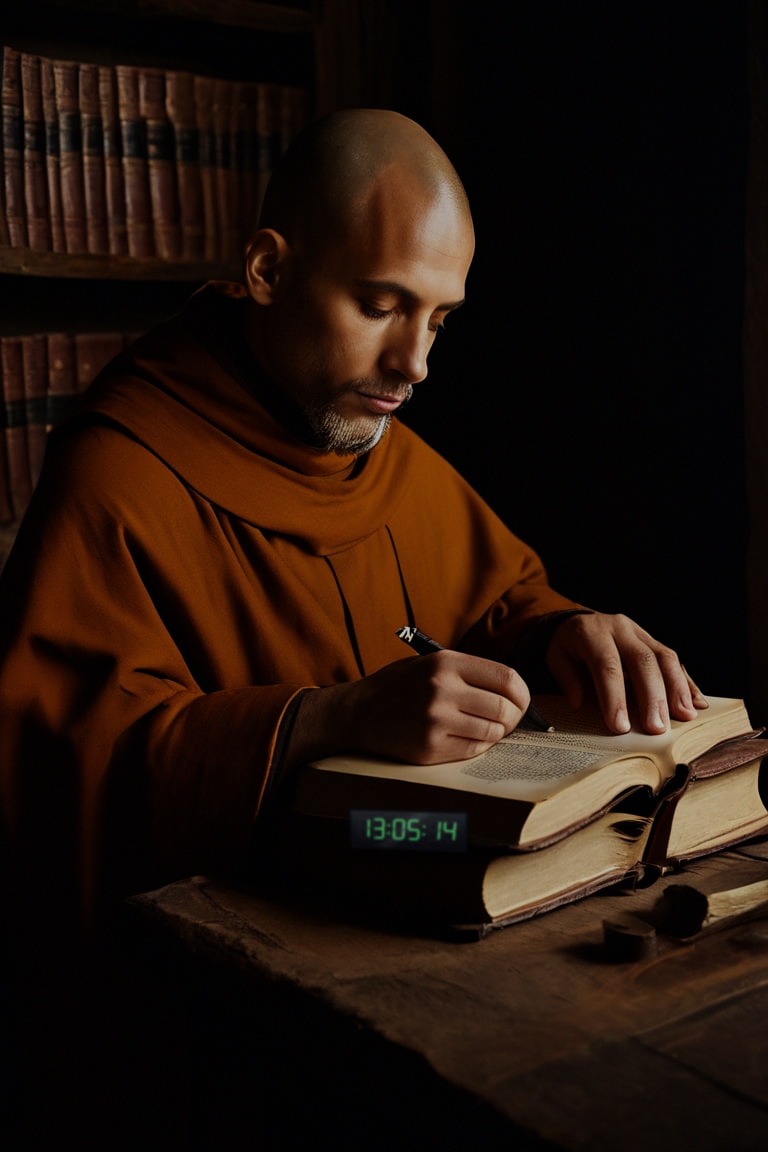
13:05:14
